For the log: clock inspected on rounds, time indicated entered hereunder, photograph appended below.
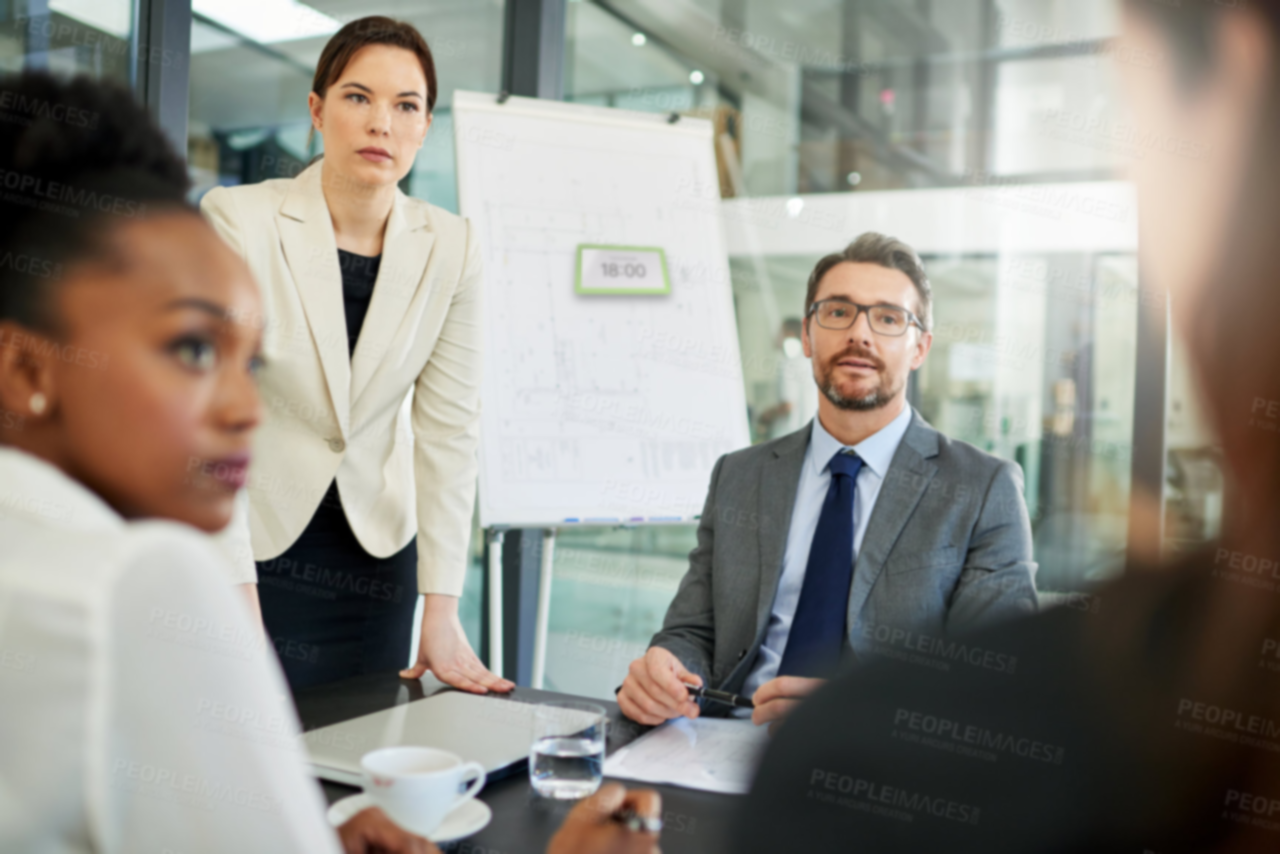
18:00
